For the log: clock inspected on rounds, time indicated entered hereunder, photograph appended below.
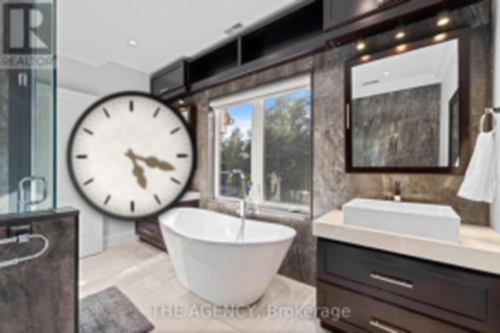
5:18
